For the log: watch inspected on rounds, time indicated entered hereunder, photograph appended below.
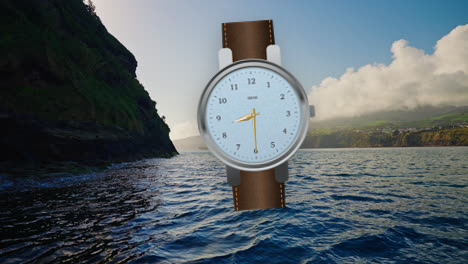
8:30
